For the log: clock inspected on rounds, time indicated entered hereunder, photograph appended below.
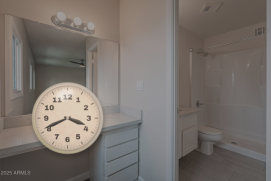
3:41
